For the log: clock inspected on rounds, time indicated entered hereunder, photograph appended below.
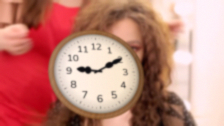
9:10
